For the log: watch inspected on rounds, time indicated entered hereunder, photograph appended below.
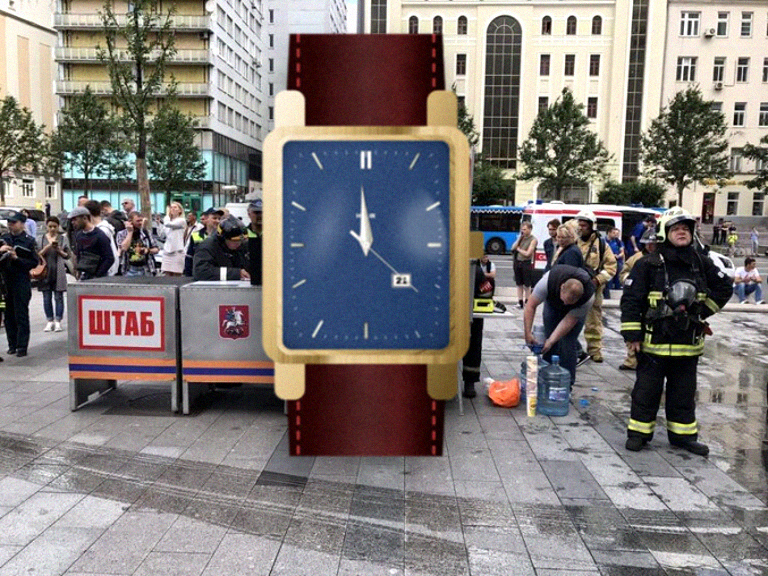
11:59:22
